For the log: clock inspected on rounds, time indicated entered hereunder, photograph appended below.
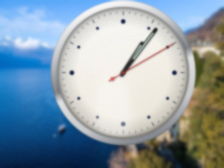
1:06:10
